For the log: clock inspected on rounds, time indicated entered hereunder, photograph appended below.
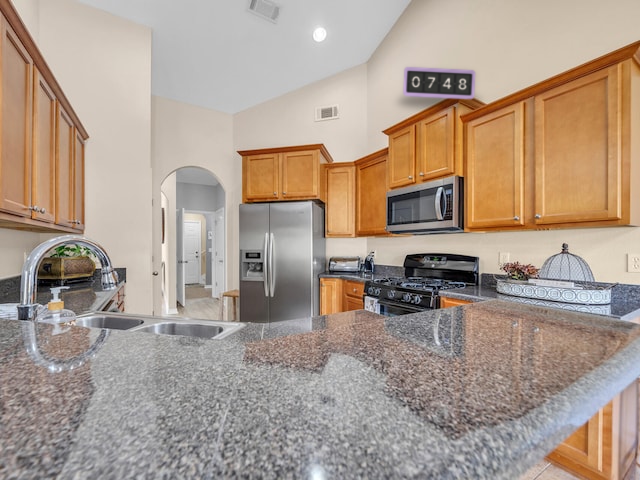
7:48
